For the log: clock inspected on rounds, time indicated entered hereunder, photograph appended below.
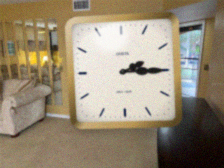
2:15
